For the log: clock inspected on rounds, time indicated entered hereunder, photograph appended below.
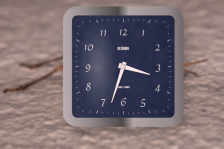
3:33
